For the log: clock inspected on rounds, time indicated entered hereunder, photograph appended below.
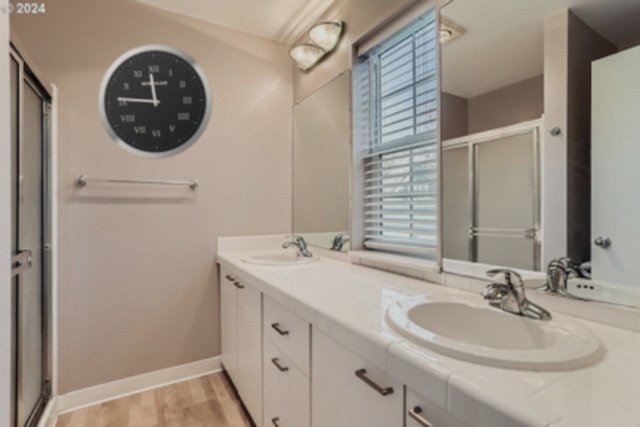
11:46
